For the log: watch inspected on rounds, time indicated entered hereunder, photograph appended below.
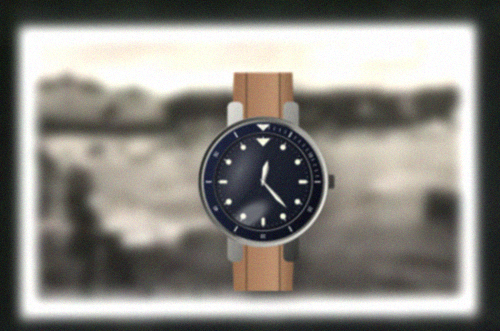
12:23
